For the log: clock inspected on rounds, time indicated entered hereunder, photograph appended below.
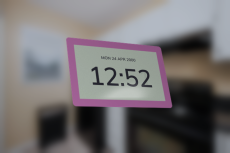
12:52
